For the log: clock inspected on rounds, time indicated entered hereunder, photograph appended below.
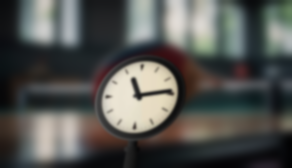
11:14
